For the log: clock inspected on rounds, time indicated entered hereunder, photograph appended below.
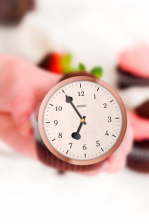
6:55
